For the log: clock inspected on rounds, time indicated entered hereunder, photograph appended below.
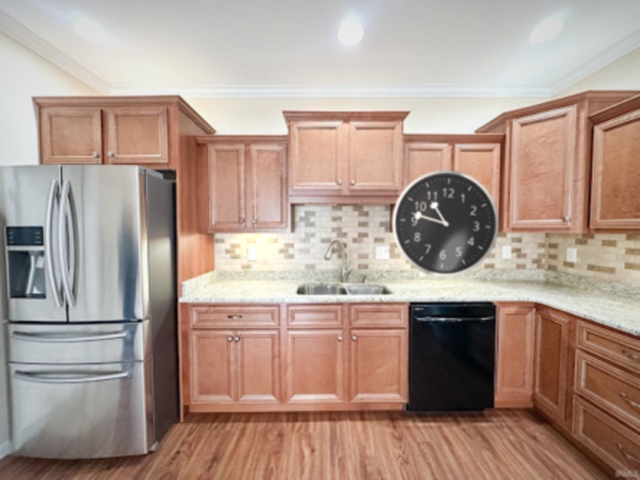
10:47
